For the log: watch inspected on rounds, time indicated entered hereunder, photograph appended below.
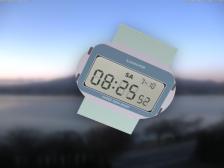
8:25:52
